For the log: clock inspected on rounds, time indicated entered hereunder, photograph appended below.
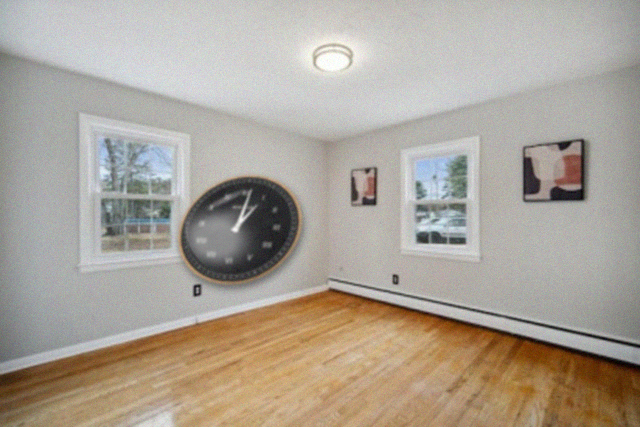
1:01
